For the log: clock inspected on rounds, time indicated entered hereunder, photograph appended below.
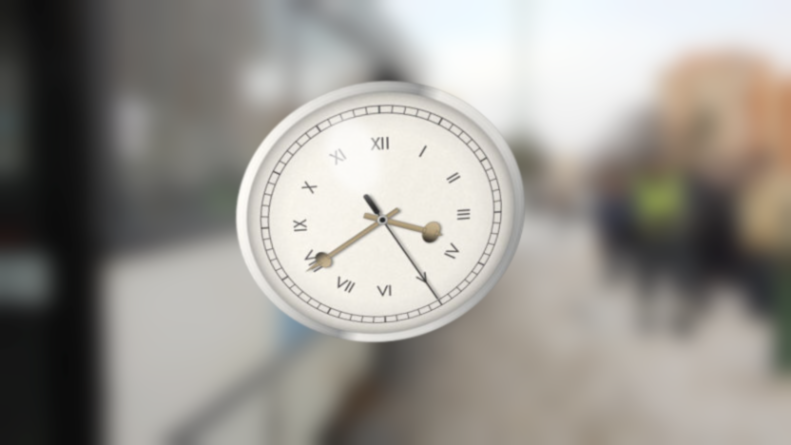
3:39:25
